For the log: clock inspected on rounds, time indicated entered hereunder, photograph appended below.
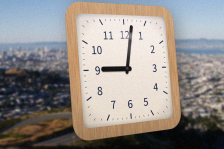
9:02
